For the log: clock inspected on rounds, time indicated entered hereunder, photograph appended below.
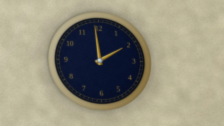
1:59
